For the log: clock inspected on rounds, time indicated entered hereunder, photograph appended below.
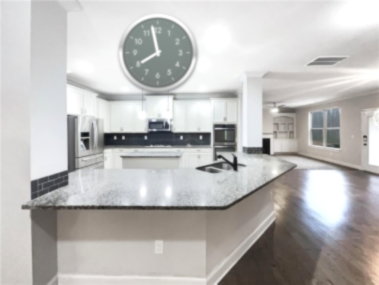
7:58
